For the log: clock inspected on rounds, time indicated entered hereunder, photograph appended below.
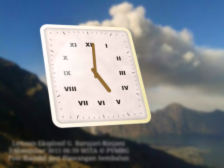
5:01
